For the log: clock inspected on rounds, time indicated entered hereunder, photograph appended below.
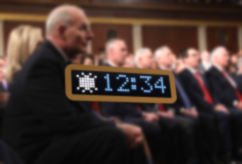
12:34
